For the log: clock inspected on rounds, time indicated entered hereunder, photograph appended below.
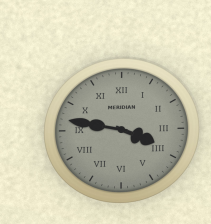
3:47
